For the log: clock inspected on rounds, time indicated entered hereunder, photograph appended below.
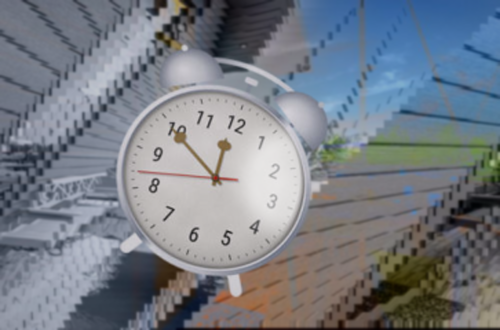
11:49:42
